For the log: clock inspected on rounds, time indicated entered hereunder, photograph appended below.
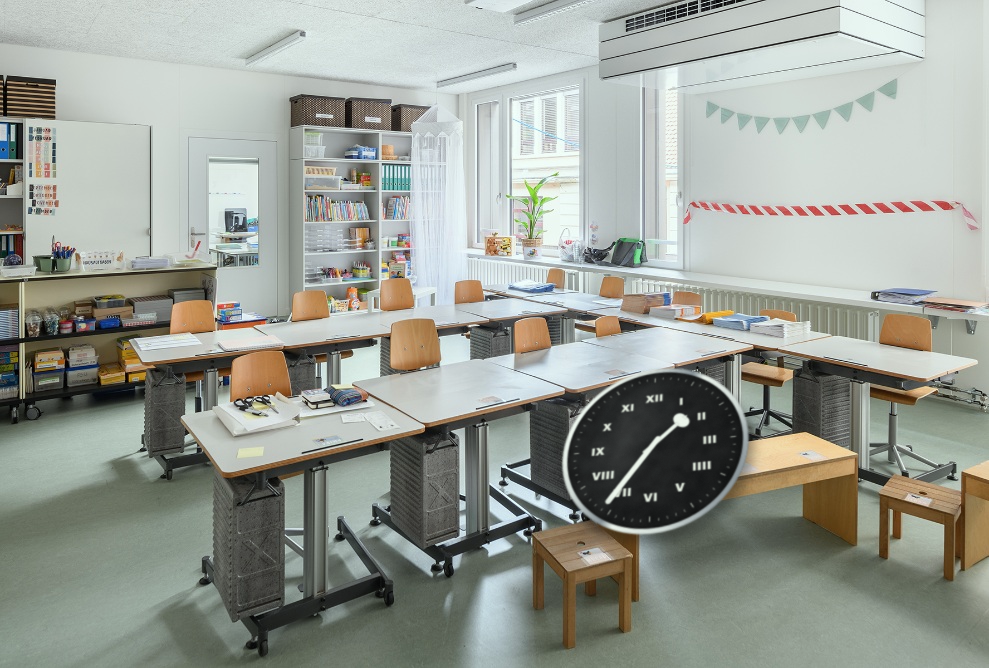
1:36
